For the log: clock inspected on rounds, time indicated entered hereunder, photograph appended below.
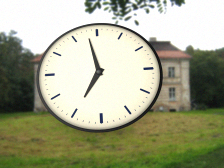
6:58
